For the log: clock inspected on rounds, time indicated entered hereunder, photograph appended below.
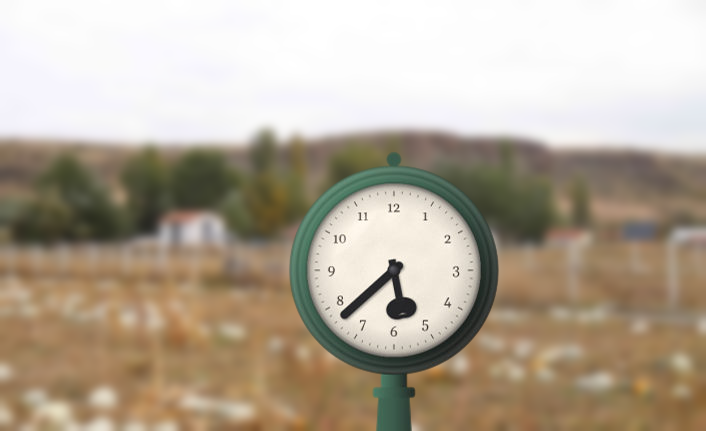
5:38
